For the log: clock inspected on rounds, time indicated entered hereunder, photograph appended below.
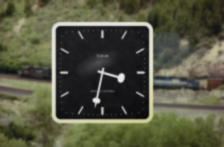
3:32
